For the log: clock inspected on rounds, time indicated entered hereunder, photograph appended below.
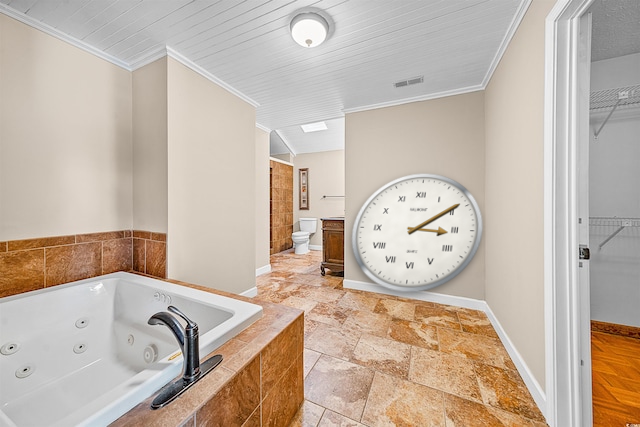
3:09
